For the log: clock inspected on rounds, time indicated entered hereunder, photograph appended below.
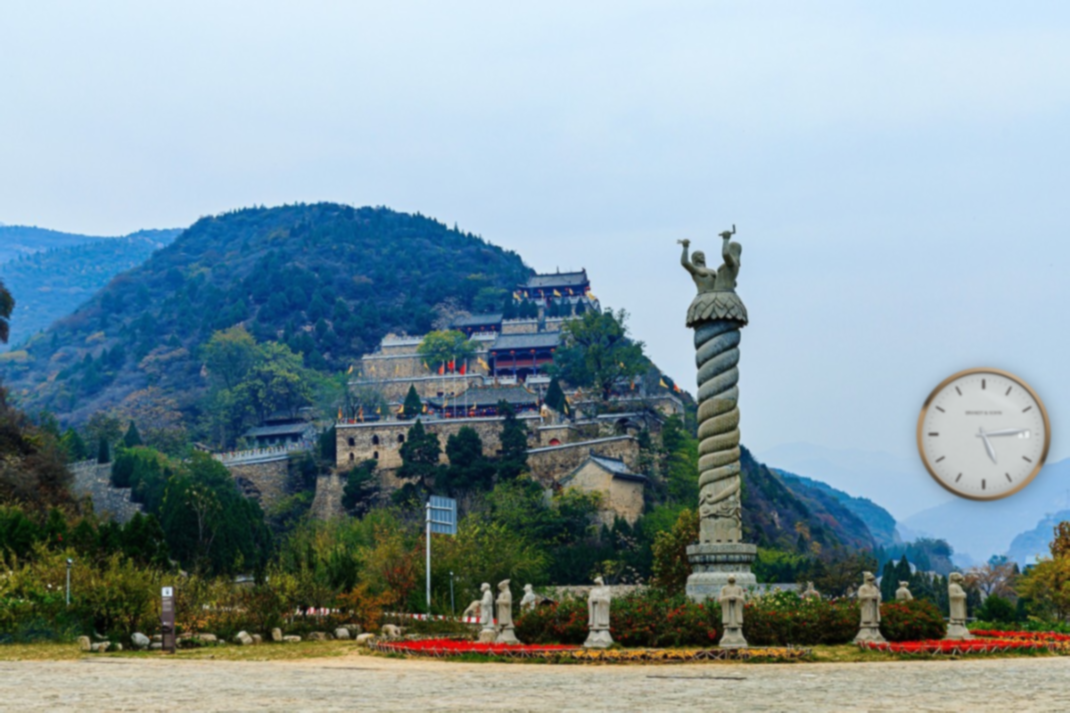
5:14
